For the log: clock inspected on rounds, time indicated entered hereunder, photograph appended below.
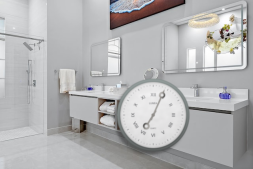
7:04
